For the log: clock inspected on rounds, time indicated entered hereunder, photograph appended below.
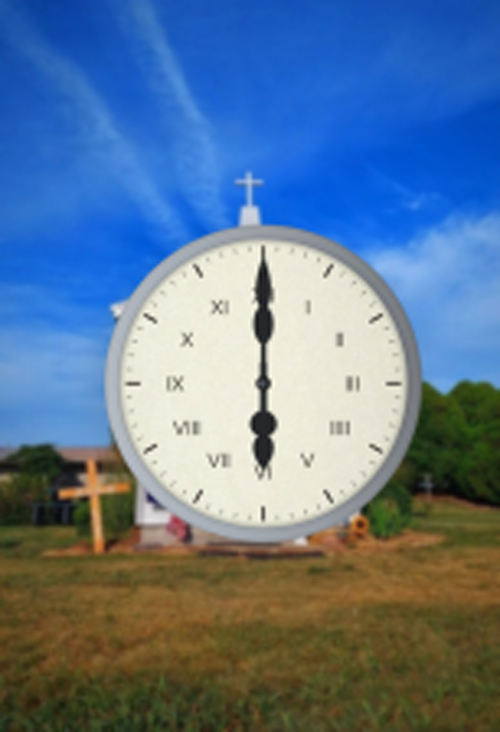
6:00
